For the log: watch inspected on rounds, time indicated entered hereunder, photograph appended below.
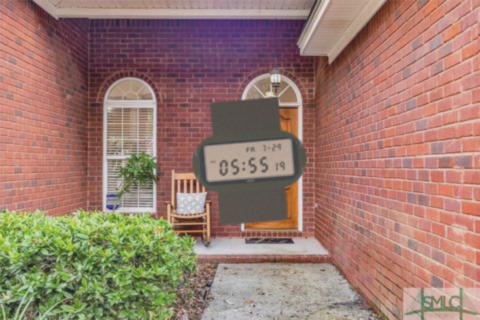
5:55:19
